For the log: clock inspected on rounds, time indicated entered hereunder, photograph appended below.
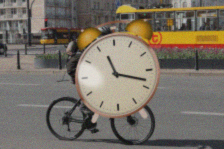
11:18
